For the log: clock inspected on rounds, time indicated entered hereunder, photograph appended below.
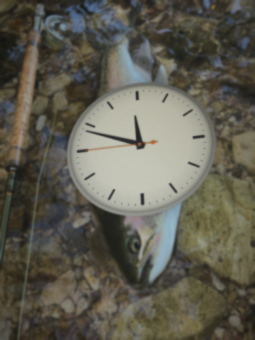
11:48:45
